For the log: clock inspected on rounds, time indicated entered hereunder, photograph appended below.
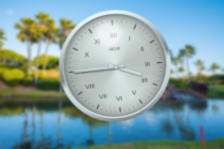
3:45
